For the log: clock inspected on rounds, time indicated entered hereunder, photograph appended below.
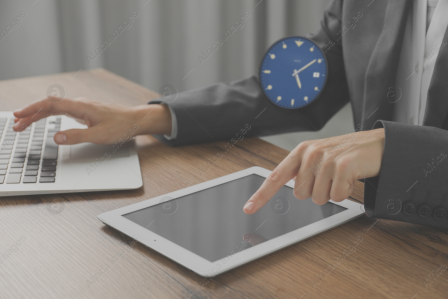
5:09
